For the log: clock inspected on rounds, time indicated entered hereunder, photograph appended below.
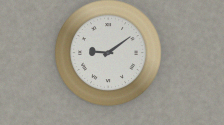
9:09
